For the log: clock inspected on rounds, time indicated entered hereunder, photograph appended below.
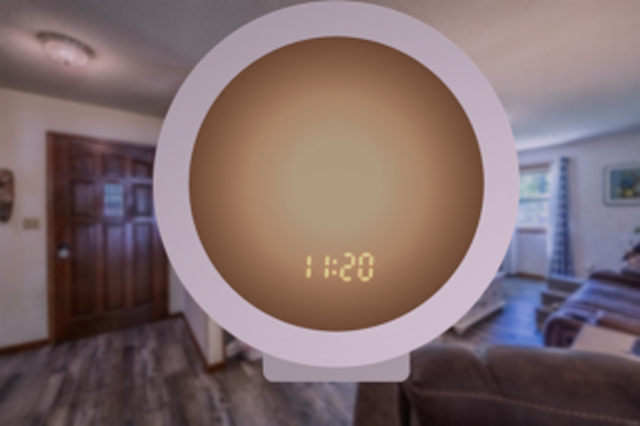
11:20
